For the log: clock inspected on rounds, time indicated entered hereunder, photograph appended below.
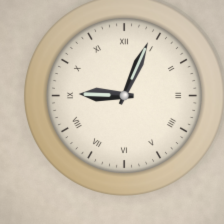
9:04
